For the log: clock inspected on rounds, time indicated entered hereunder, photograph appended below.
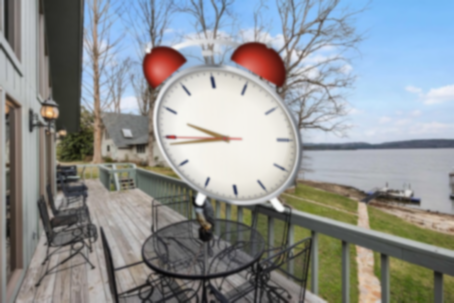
9:43:45
